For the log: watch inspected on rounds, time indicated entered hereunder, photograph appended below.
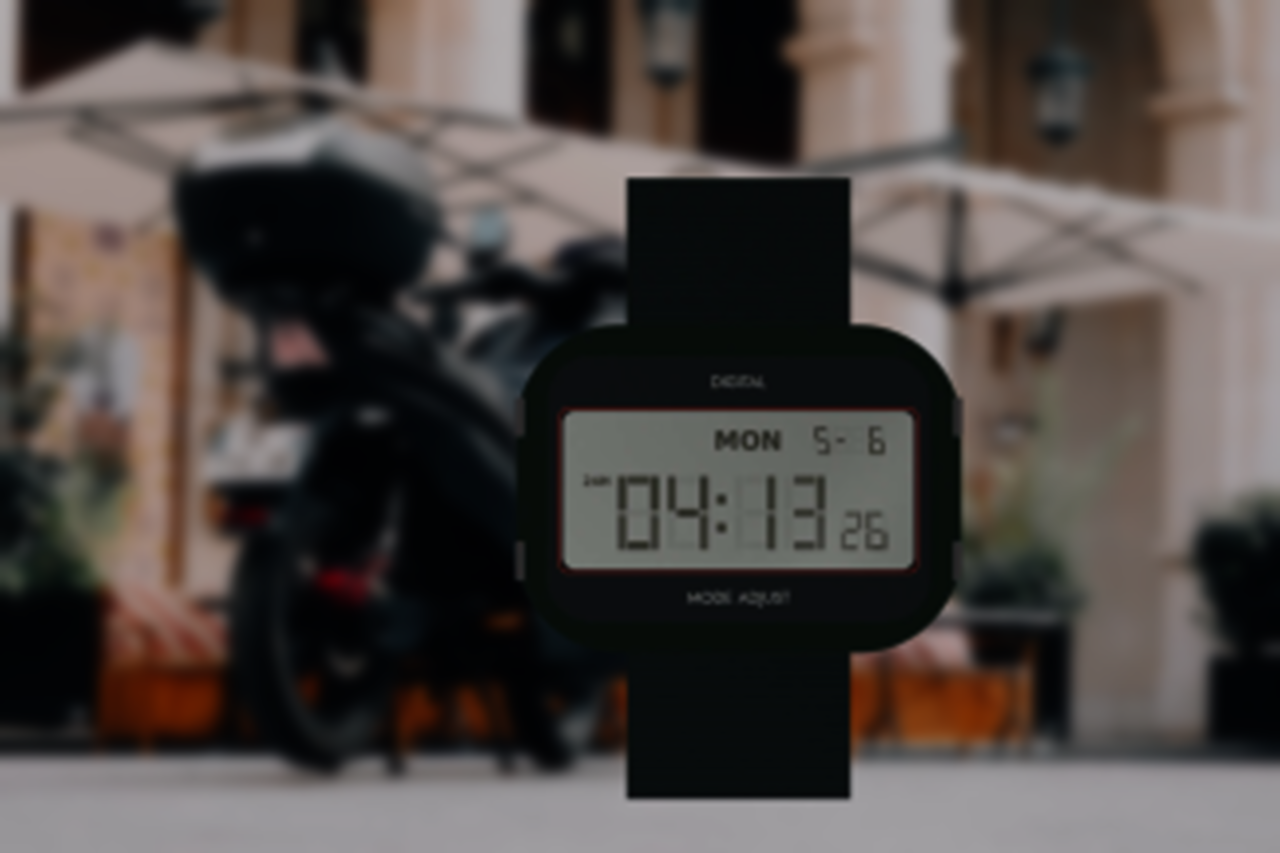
4:13:26
